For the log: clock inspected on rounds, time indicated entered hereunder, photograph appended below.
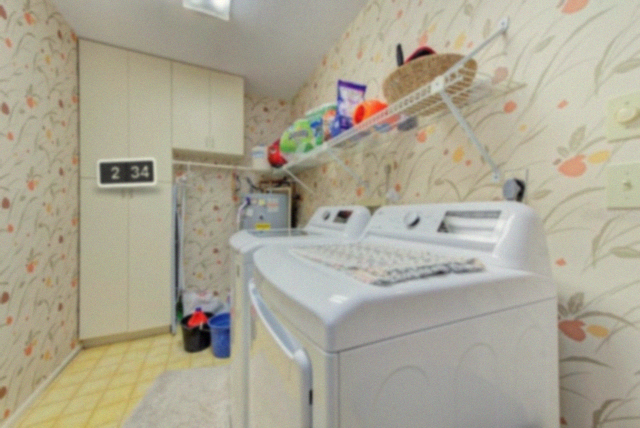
2:34
